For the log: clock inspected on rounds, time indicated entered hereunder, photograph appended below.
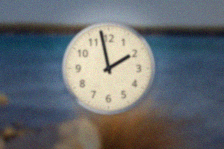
1:58
